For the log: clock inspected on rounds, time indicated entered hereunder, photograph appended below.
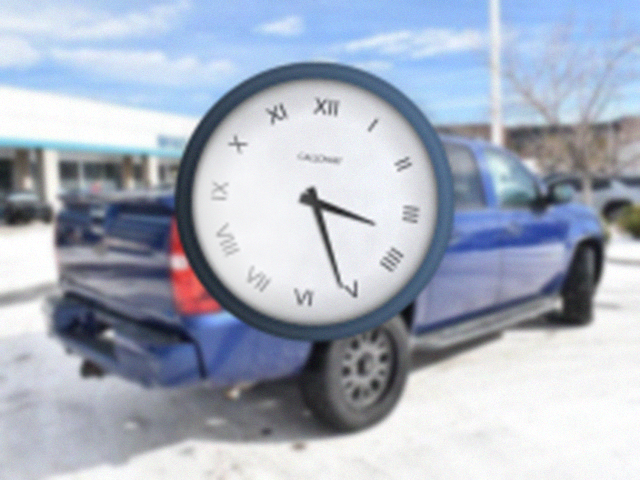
3:26
